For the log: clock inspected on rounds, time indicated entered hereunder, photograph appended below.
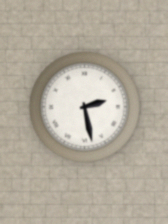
2:28
